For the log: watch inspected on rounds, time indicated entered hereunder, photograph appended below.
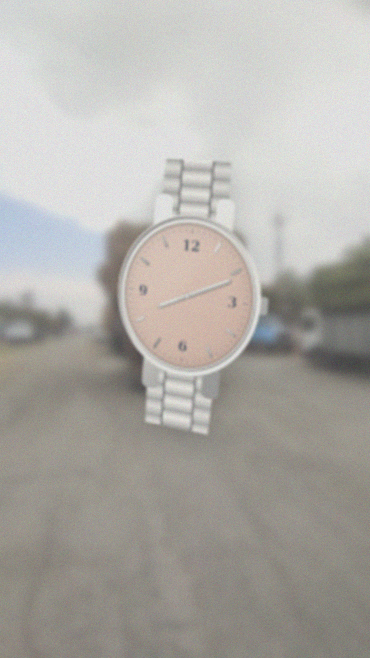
8:11
